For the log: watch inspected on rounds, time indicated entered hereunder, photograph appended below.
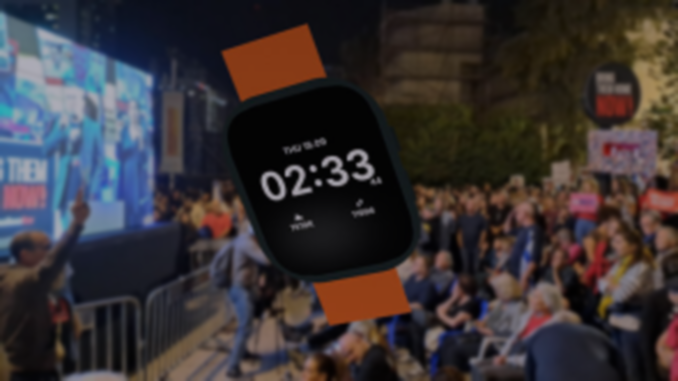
2:33
